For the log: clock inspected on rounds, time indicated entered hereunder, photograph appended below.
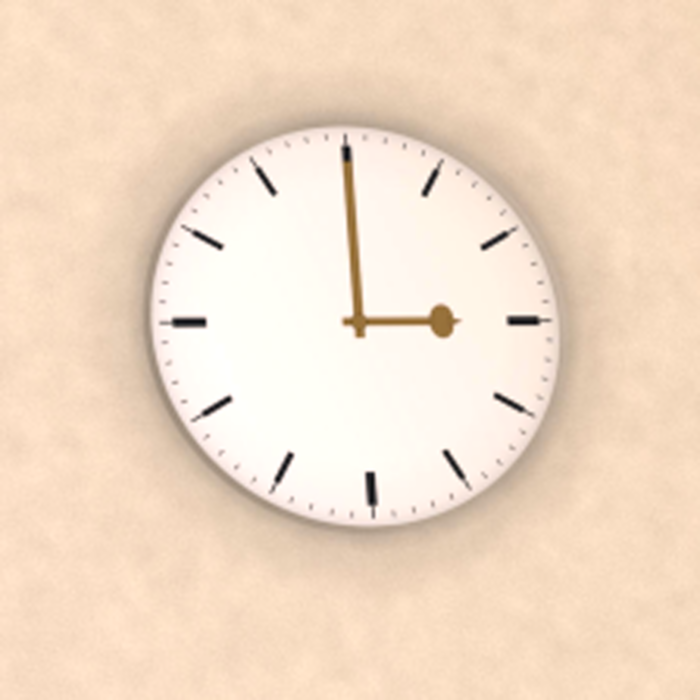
3:00
